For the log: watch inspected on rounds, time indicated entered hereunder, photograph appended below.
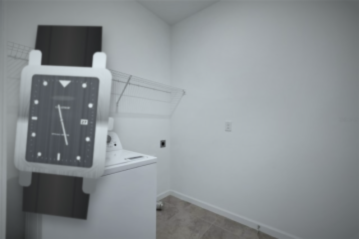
11:27
